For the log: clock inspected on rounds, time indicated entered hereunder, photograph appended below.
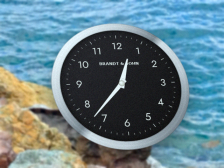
12:37
